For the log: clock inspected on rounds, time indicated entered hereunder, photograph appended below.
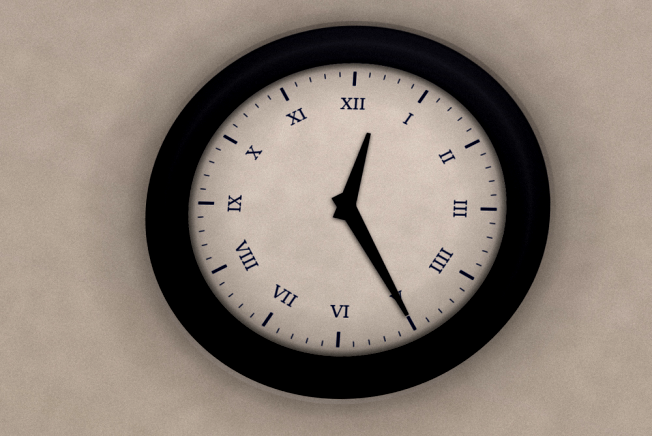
12:25
